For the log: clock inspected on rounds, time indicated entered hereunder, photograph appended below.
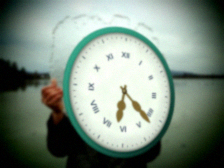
6:22
